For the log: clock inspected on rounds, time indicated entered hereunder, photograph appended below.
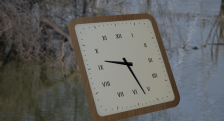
9:27
